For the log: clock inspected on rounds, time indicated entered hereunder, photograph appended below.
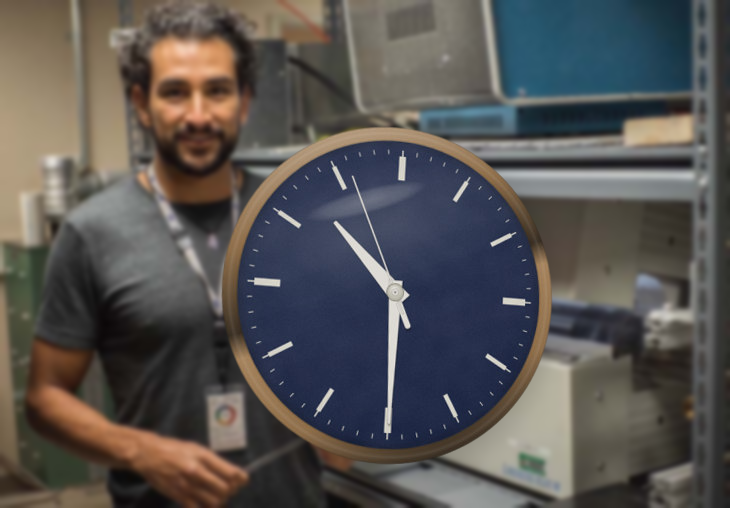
10:29:56
